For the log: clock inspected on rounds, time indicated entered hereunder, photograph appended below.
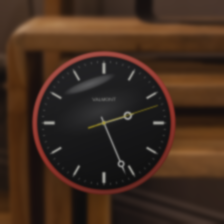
2:26:12
